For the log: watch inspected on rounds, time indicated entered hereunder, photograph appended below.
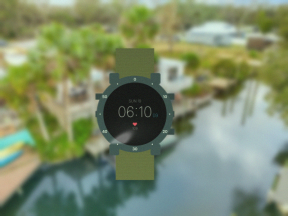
6:10
